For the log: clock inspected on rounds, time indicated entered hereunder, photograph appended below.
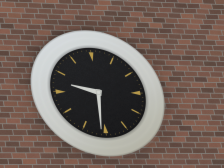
9:31
